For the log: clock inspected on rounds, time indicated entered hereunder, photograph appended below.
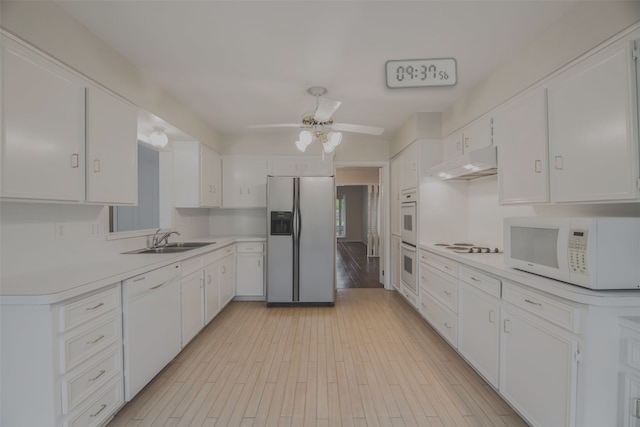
9:37
